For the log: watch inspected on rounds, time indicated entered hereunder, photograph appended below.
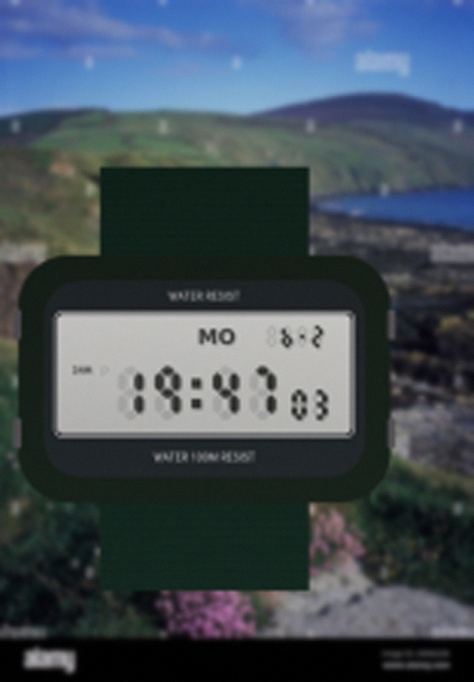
19:47:03
